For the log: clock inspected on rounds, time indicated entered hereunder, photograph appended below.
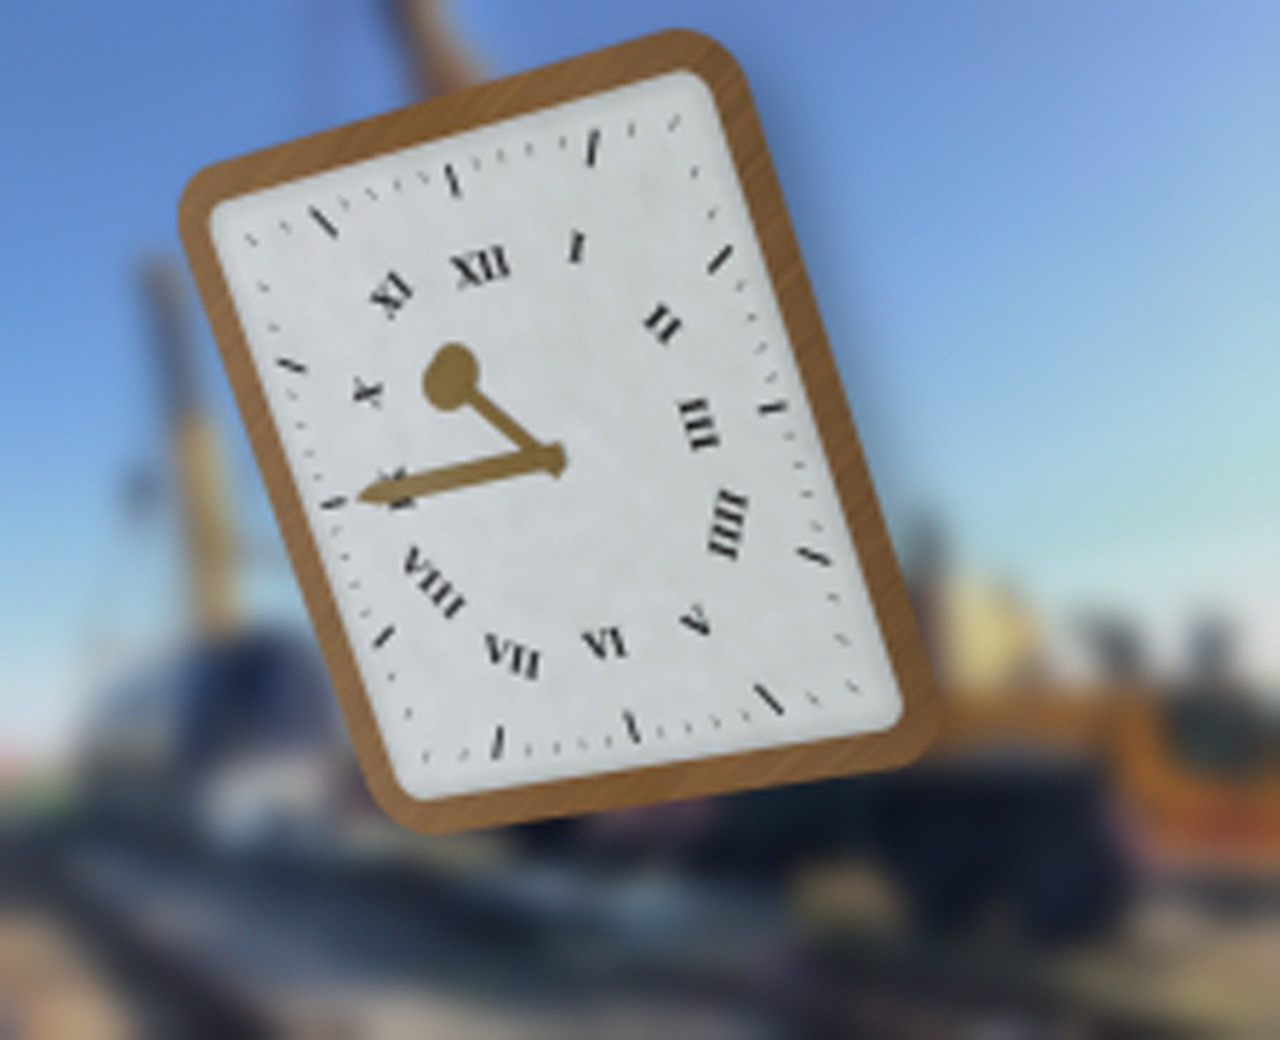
10:45
